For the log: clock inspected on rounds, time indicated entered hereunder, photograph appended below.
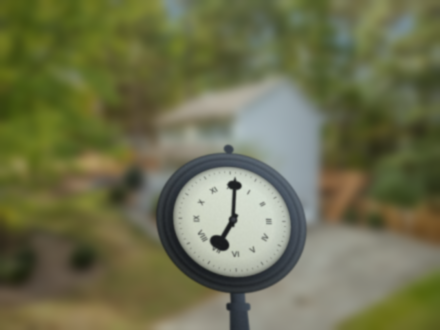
7:01
